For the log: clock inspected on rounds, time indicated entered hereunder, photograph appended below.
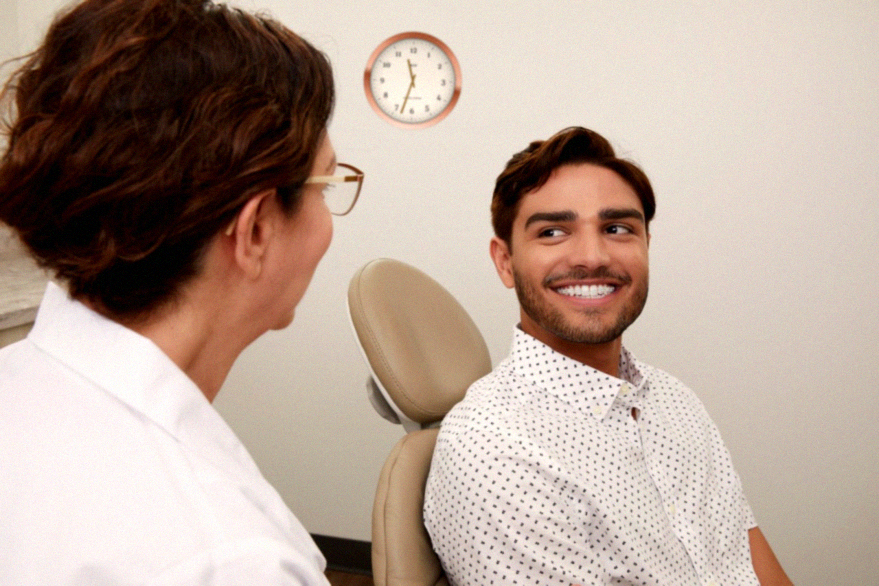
11:33
